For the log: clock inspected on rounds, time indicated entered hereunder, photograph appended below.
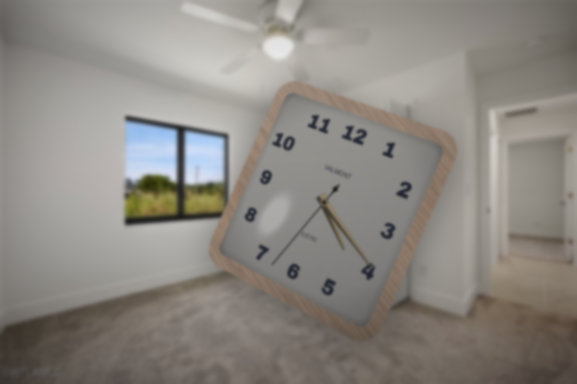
4:19:33
